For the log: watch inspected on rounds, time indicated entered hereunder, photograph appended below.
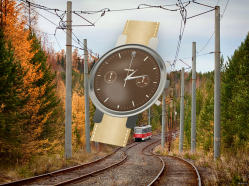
1:12
